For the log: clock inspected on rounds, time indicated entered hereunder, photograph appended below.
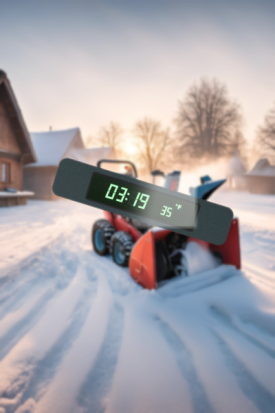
3:19
